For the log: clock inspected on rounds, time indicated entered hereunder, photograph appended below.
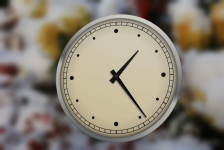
1:24
